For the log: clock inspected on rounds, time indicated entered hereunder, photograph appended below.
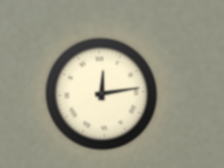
12:14
